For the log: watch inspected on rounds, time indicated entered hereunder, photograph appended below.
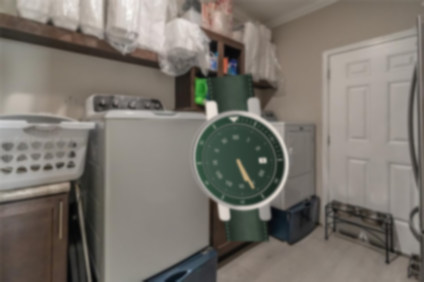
5:26
